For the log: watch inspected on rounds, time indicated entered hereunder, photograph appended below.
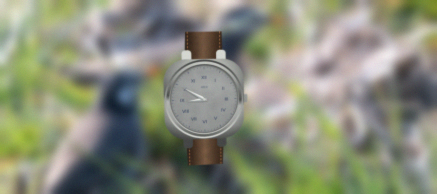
8:50
